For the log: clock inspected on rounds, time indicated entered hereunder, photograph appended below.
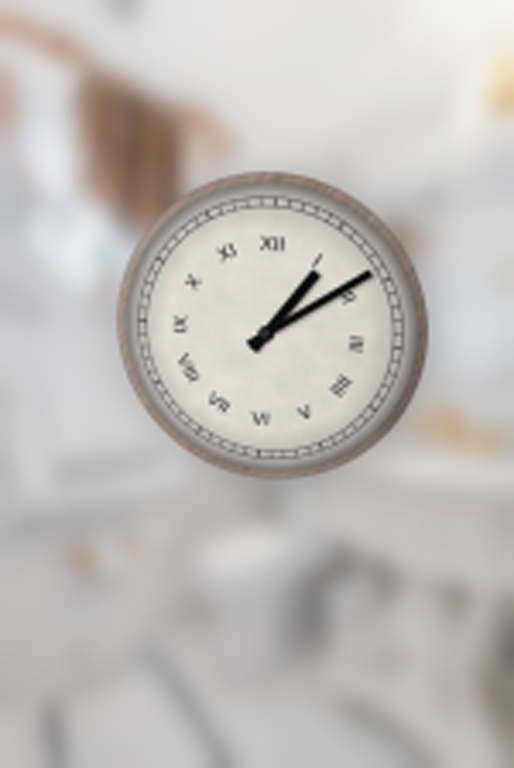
1:09
